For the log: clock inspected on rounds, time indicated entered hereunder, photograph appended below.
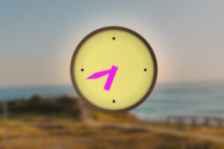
6:42
